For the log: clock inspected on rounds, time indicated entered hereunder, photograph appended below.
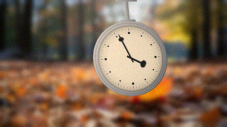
3:56
